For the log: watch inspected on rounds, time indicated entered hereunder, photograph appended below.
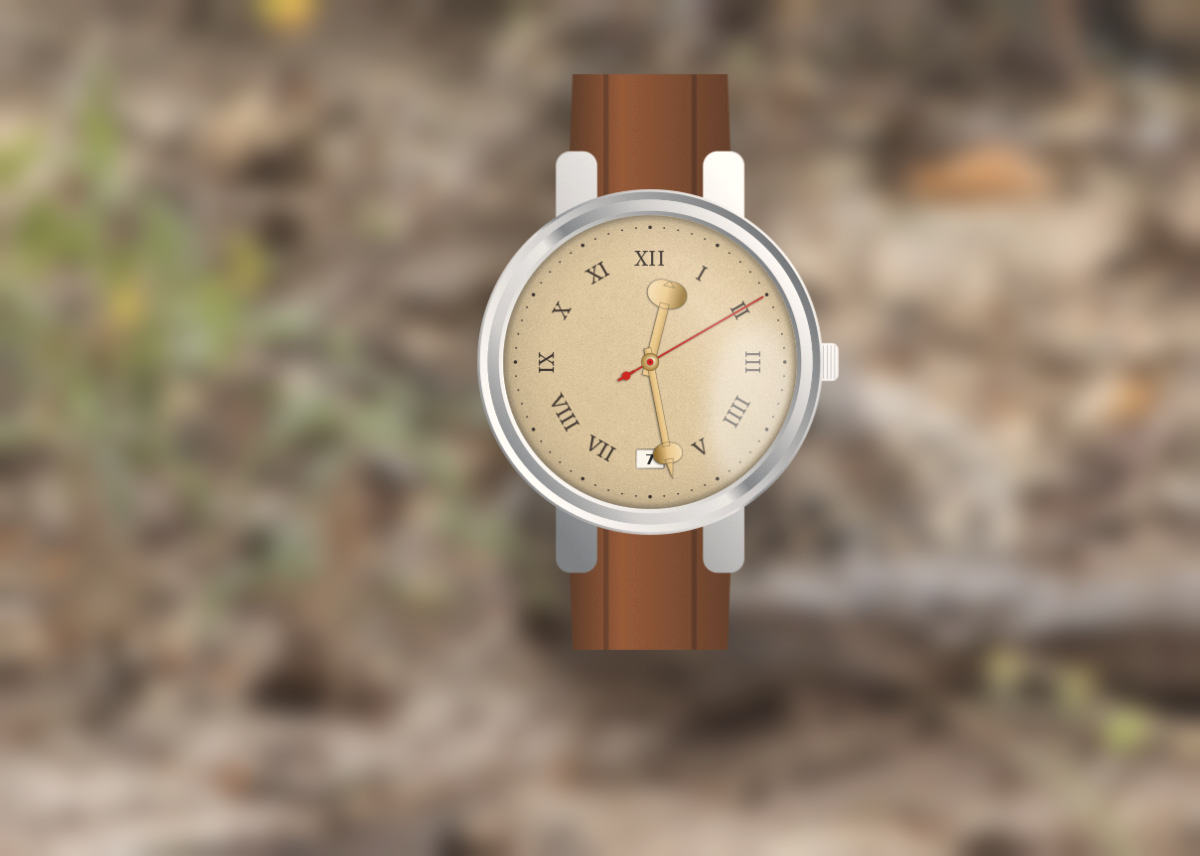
12:28:10
